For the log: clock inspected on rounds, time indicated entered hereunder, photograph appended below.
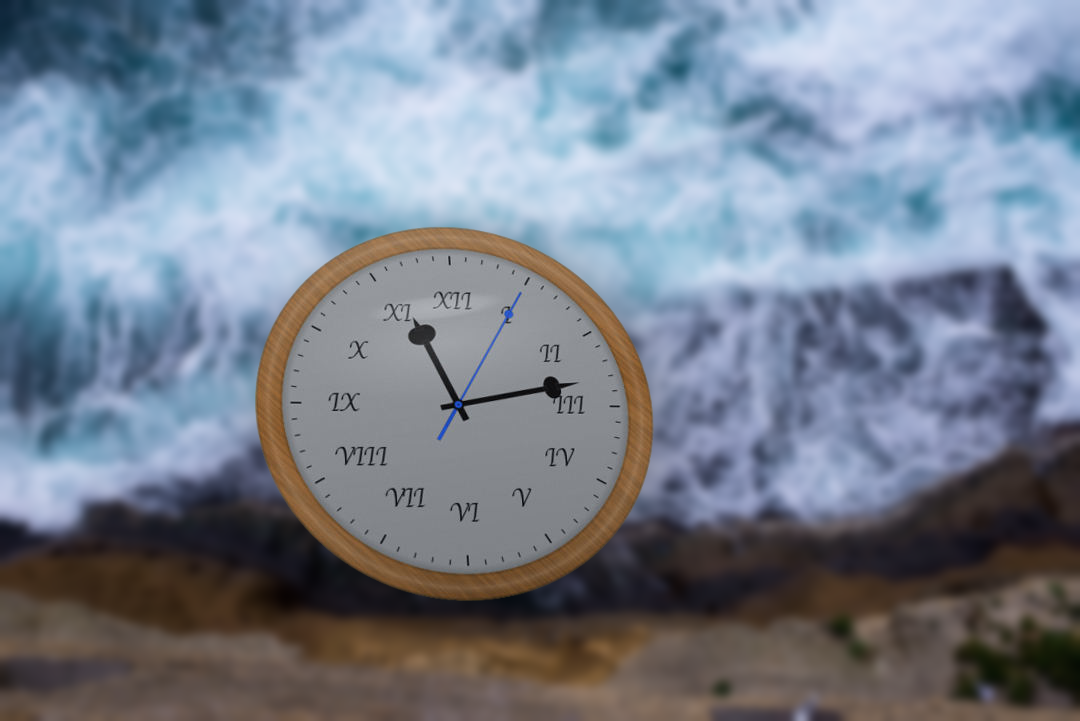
11:13:05
